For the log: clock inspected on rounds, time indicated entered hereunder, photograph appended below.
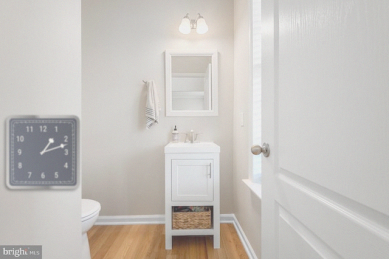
1:12
